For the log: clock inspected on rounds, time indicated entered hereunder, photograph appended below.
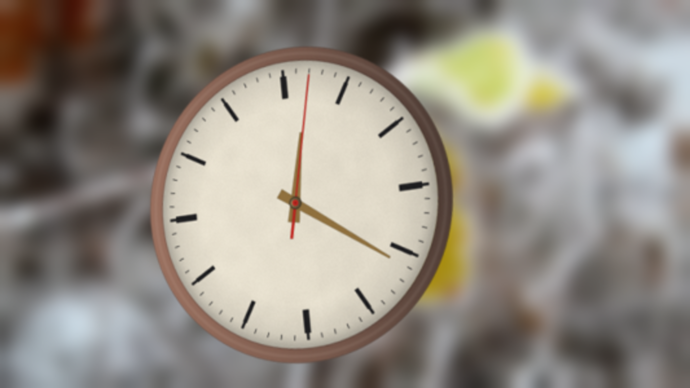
12:21:02
